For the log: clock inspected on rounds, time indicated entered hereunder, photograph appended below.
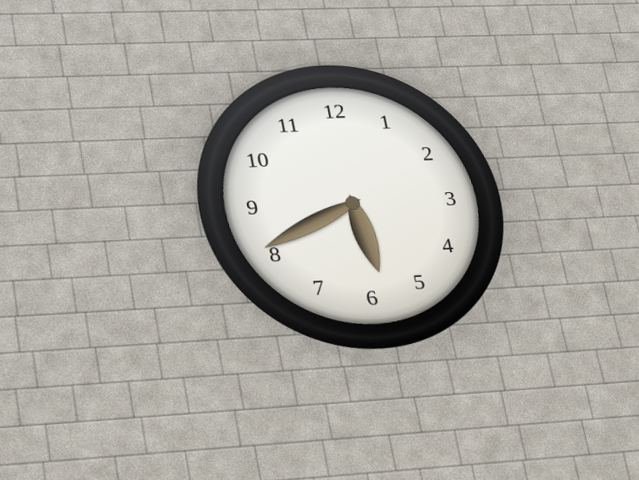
5:41
